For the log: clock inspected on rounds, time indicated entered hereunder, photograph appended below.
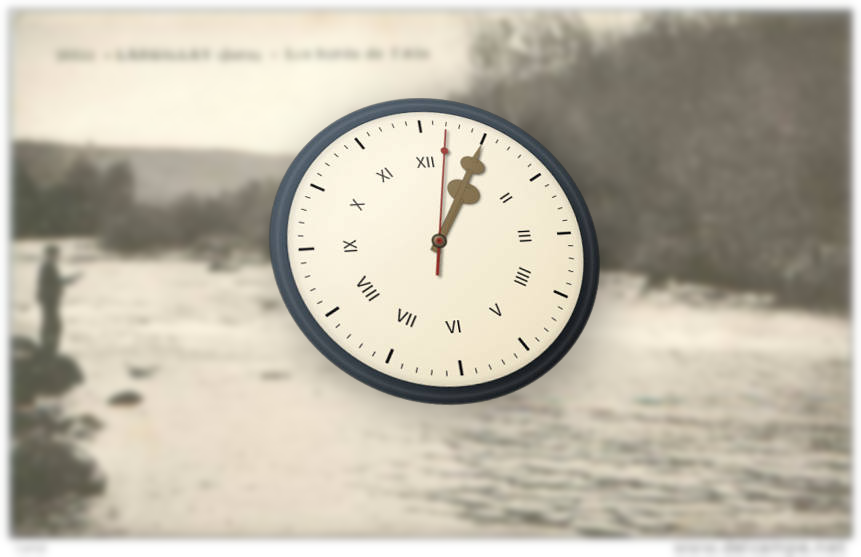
1:05:02
